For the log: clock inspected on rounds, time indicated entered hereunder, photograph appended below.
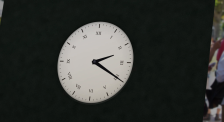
2:20
